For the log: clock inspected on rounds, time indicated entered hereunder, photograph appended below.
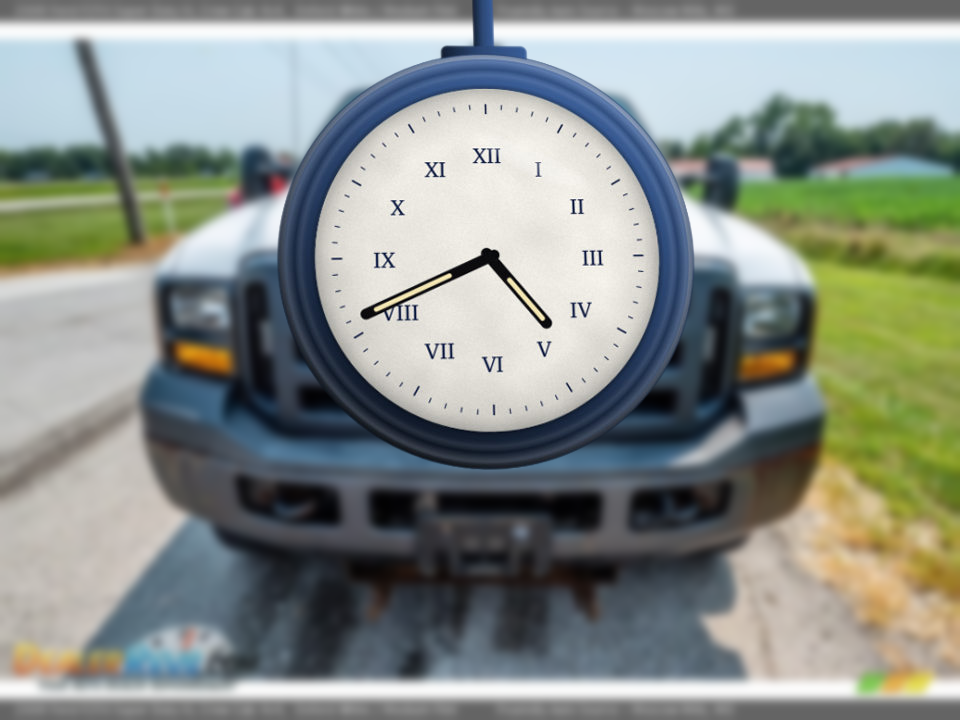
4:41
